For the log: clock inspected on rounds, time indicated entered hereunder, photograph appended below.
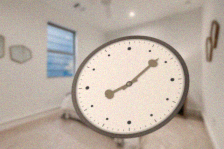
8:08
